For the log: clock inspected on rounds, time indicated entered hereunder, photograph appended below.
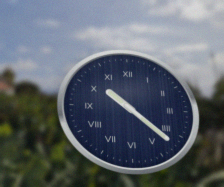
10:22
